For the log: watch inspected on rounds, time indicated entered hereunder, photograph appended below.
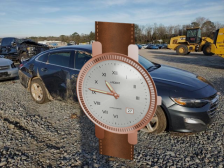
10:46
